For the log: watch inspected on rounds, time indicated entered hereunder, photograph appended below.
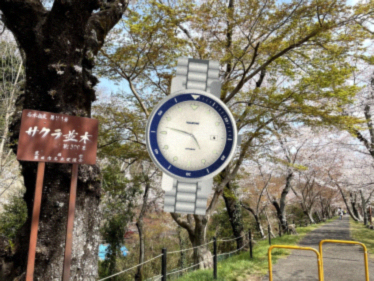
4:47
